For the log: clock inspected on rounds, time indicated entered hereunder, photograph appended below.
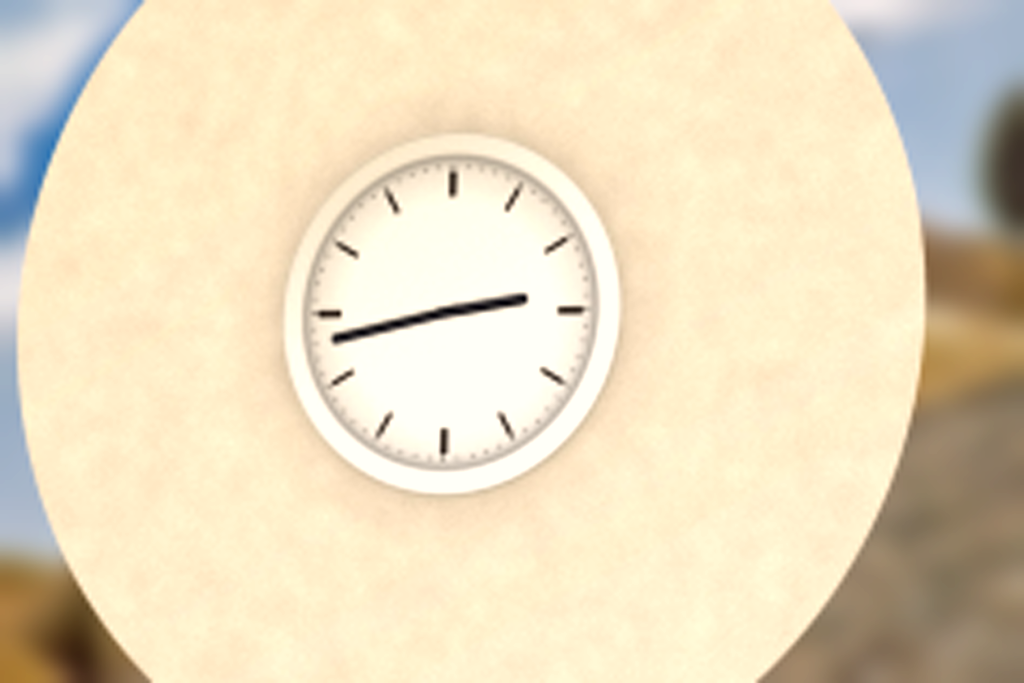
2:43
